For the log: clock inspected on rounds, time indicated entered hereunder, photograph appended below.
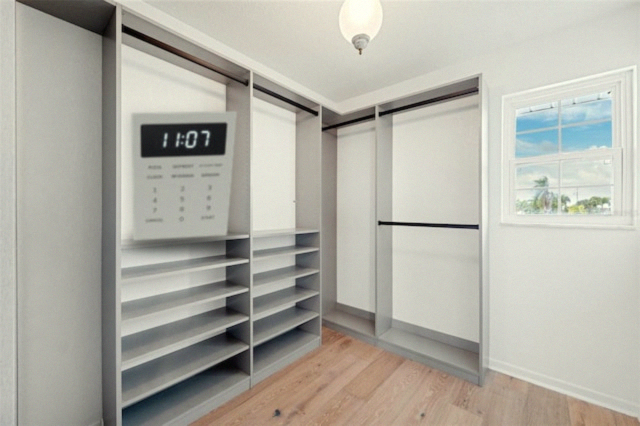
11:07
